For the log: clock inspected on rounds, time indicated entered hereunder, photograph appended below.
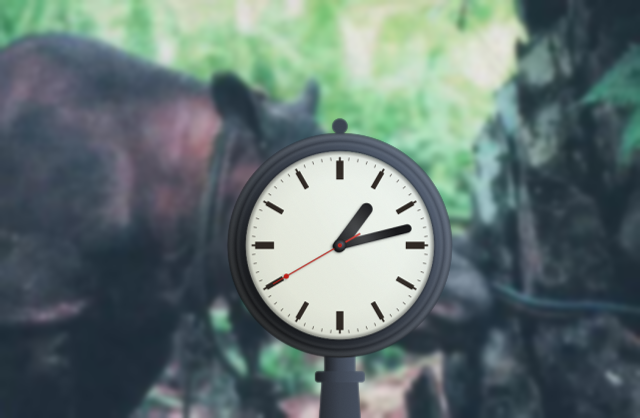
1:12:40
